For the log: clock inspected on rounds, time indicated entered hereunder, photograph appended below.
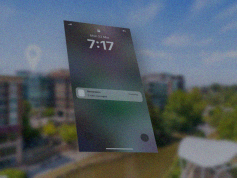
7:17
